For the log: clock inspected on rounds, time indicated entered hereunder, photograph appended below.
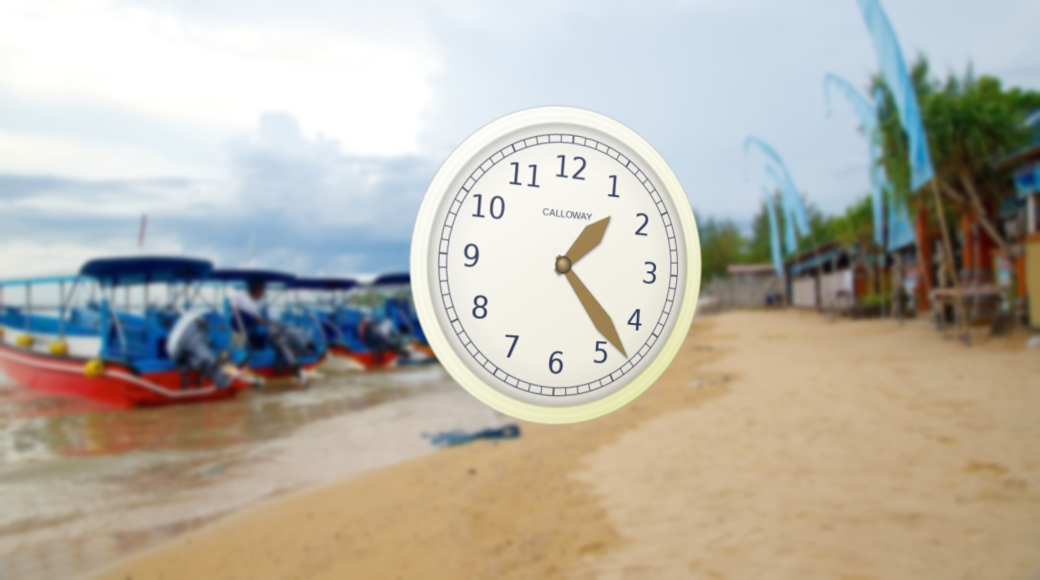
1:23
